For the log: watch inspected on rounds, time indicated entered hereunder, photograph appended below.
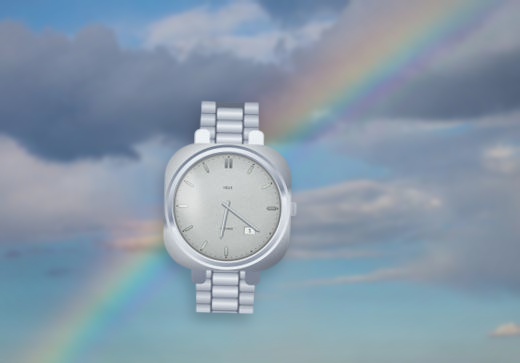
6:21
